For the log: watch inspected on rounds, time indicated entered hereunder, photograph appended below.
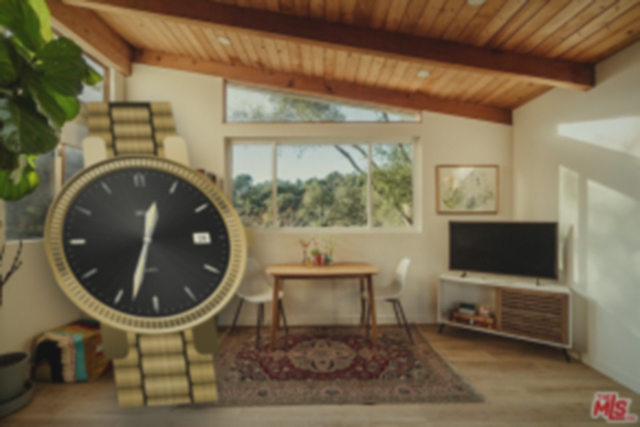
12:33
